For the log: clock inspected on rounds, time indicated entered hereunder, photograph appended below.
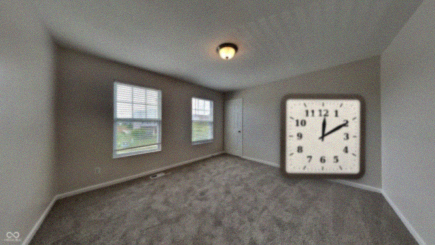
12:10
